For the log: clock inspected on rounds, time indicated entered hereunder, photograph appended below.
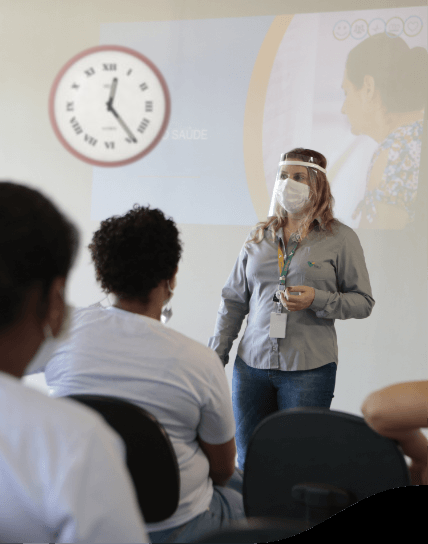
12:24
